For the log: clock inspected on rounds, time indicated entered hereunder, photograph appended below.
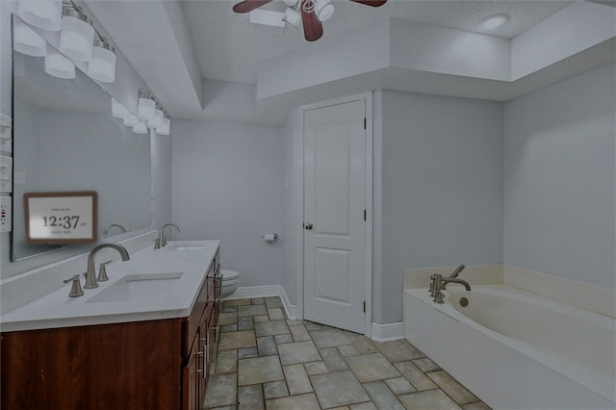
12:37
